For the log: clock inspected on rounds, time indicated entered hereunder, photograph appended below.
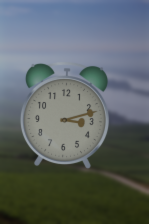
3:12
